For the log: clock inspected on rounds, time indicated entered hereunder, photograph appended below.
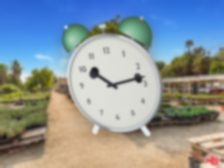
10:13
